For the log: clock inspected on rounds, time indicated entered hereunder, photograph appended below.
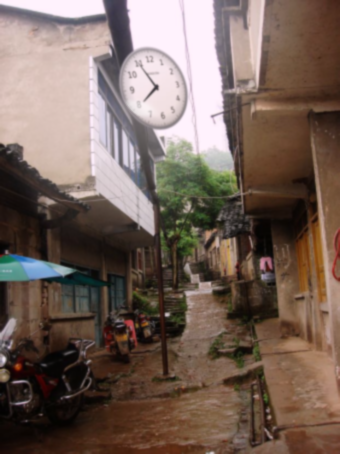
7:55
